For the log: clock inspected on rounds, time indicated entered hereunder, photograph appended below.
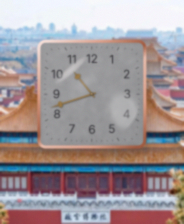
10:42
